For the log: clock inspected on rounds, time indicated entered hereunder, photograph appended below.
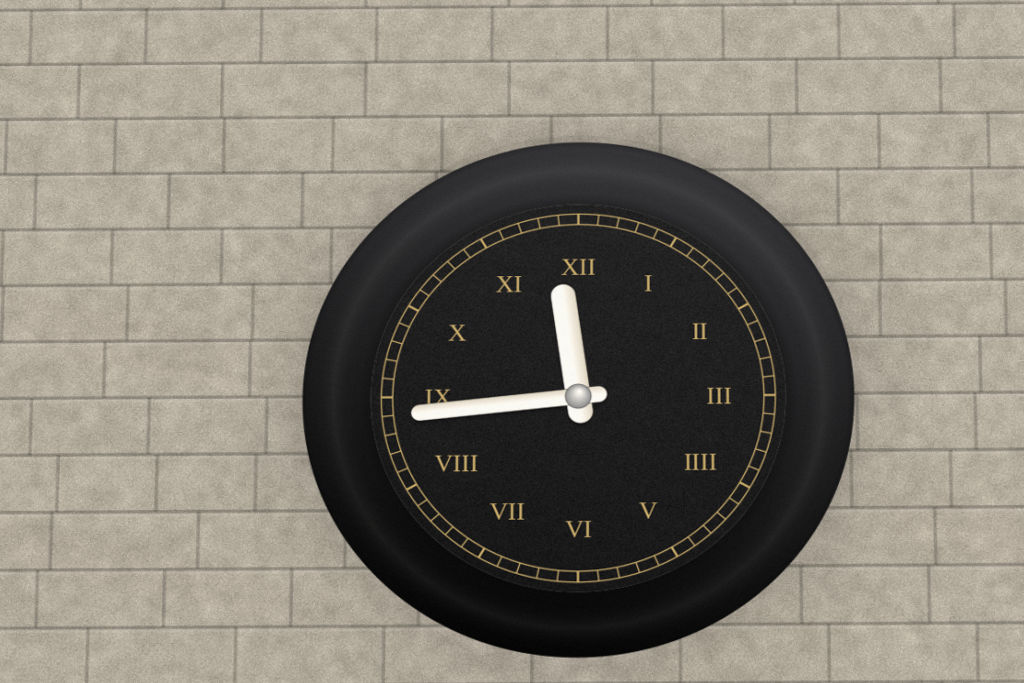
11:44
